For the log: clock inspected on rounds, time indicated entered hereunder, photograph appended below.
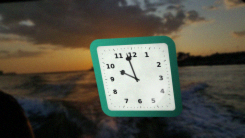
9:58
